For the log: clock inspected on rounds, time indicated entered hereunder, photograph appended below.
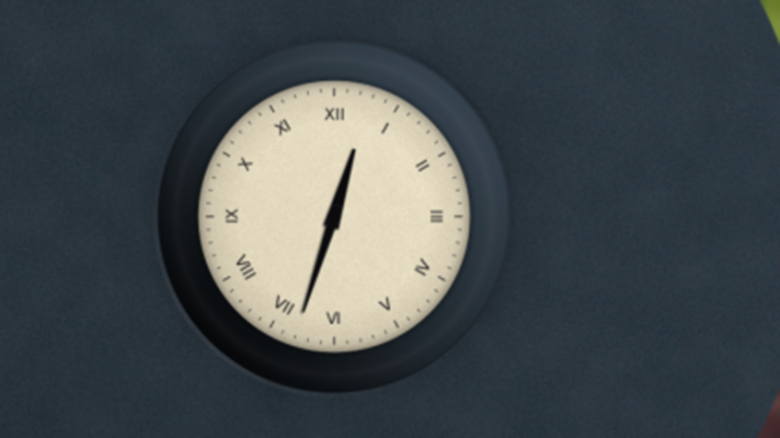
12:33
